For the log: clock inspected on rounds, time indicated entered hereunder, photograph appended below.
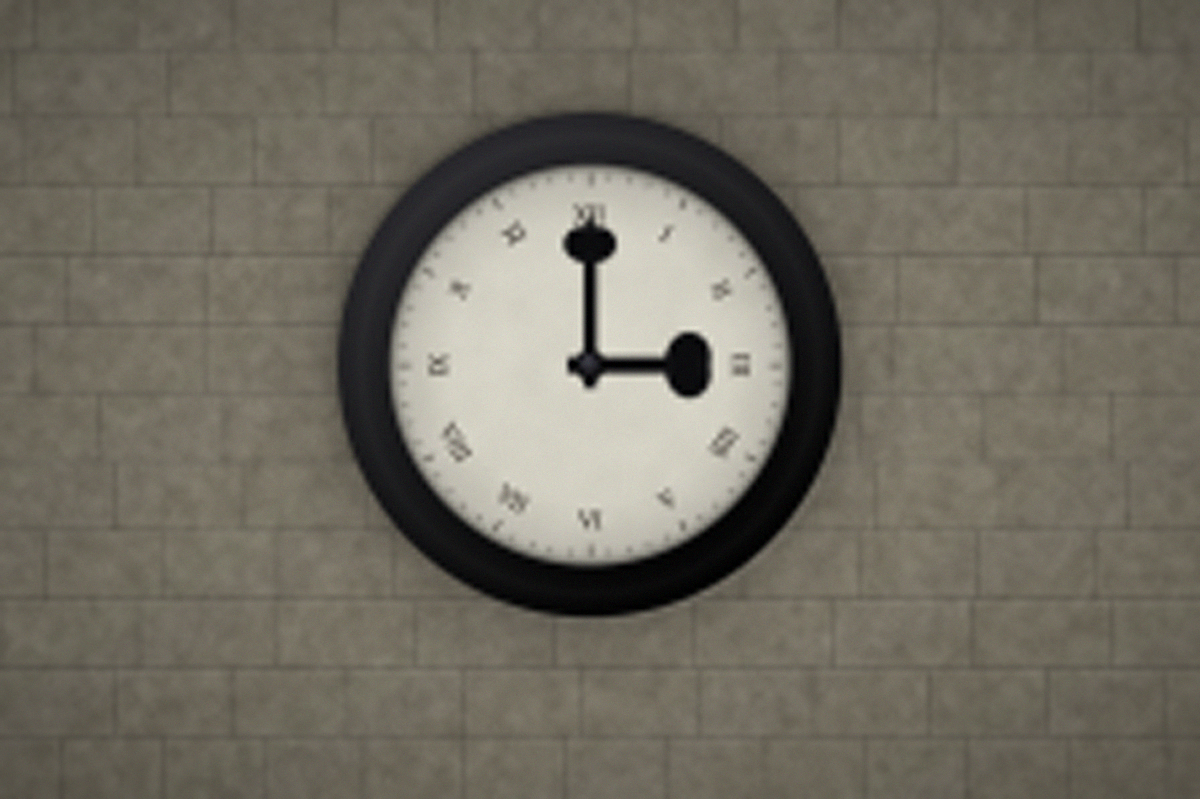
3:00
